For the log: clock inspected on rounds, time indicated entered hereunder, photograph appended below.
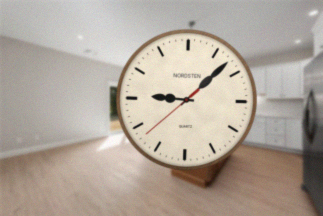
9:07:38
